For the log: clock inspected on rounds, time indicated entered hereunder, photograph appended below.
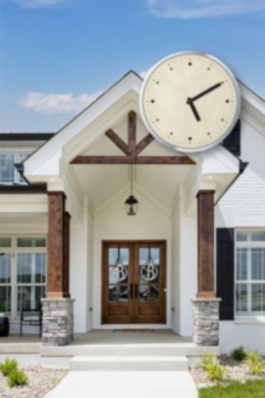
5:10
